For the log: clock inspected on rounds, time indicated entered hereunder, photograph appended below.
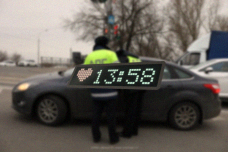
13:58
